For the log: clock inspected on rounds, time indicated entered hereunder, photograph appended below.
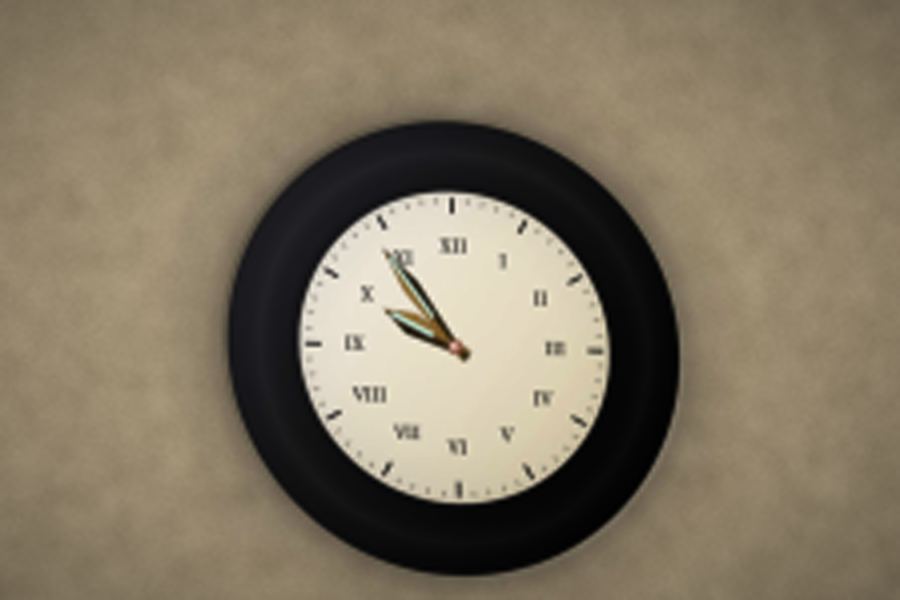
9:54
